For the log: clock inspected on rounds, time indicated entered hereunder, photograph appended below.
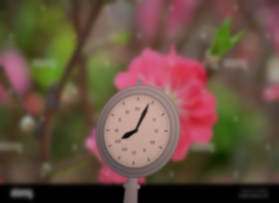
8:04
